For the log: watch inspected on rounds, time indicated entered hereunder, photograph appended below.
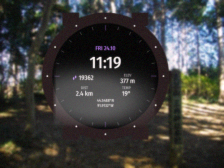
11:19
